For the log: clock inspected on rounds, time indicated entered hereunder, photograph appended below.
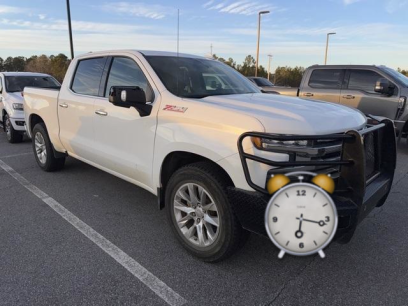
6:17
